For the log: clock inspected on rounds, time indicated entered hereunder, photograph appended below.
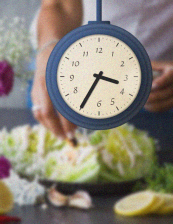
3:35
